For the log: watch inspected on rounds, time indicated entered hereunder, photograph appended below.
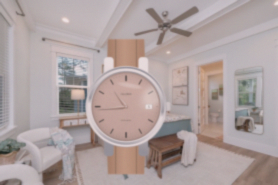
10:44
